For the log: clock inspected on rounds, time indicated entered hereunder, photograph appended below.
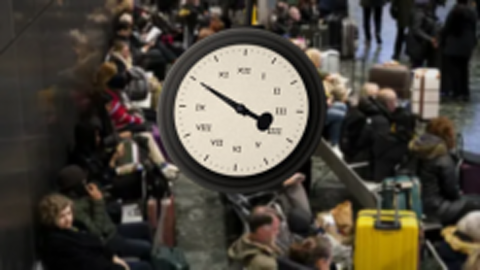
3:50
